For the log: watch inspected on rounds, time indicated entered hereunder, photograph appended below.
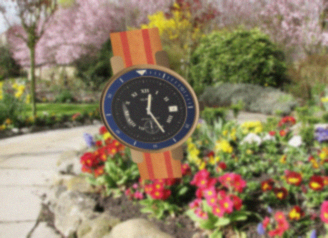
12:26
